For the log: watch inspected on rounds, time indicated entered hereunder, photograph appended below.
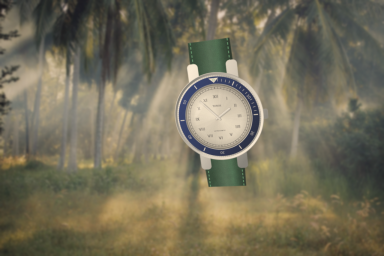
1:53
